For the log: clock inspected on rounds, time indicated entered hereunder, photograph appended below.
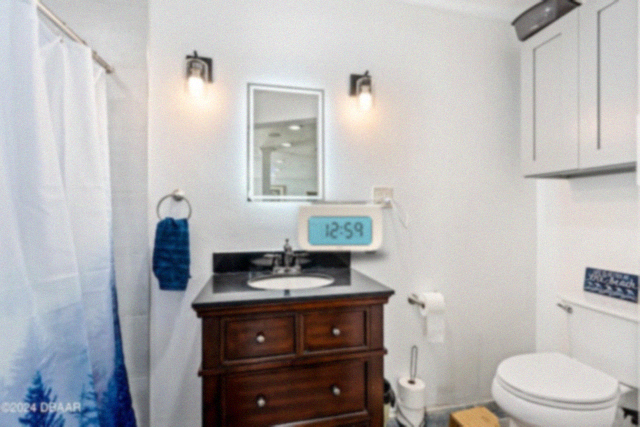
12:59
